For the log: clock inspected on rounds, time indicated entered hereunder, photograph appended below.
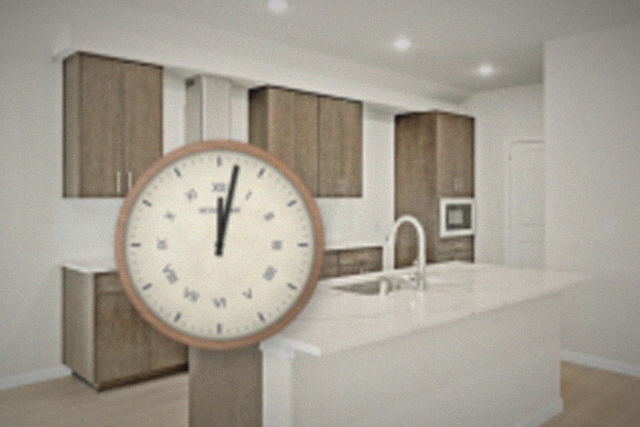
12:02
